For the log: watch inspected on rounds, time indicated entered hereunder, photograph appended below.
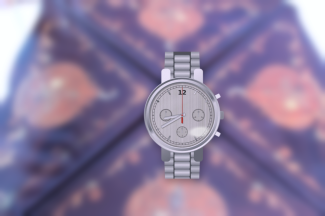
8:40
